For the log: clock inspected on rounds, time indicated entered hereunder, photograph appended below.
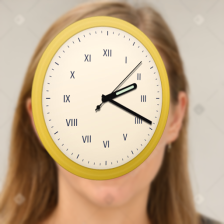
2:19:08
